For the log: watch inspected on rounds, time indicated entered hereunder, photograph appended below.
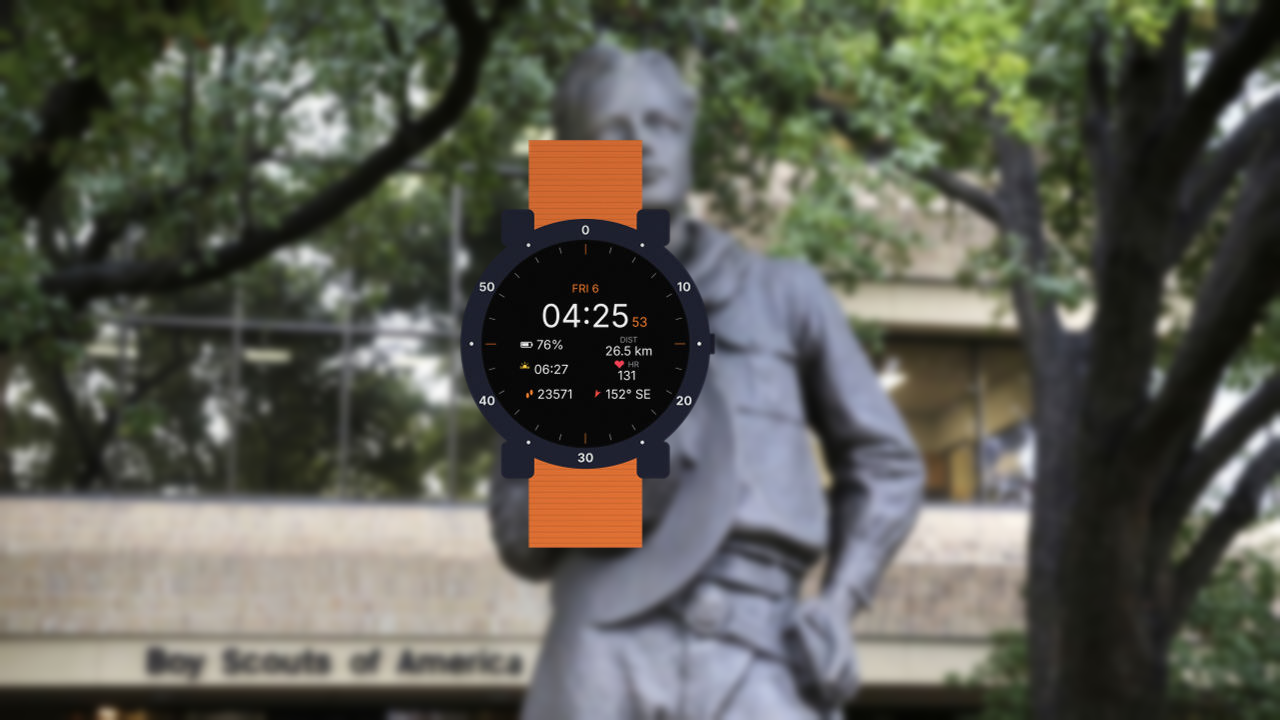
4:25:53
